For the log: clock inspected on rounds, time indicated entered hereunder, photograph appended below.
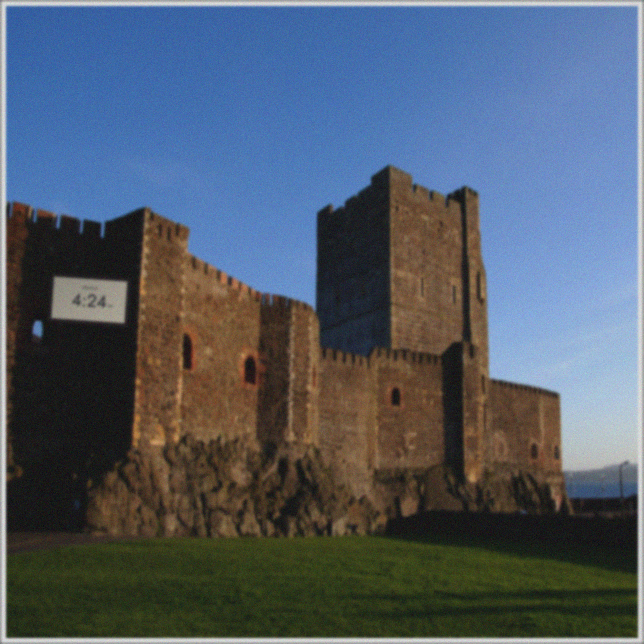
4:24
